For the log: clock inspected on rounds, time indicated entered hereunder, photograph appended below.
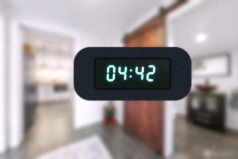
4:42
